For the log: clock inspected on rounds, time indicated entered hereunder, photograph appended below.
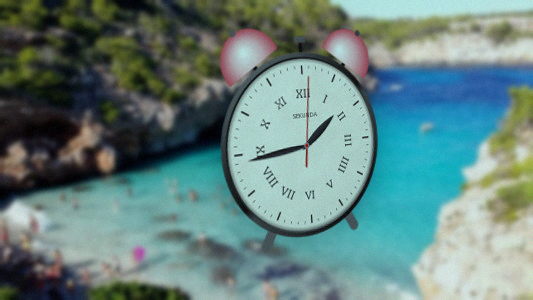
1:44:01
